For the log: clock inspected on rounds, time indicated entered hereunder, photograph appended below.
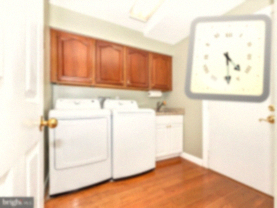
4:29
